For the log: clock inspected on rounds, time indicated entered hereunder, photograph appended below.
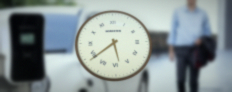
5:39
